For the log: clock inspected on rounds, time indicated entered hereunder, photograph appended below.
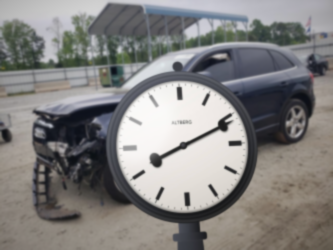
8:11
